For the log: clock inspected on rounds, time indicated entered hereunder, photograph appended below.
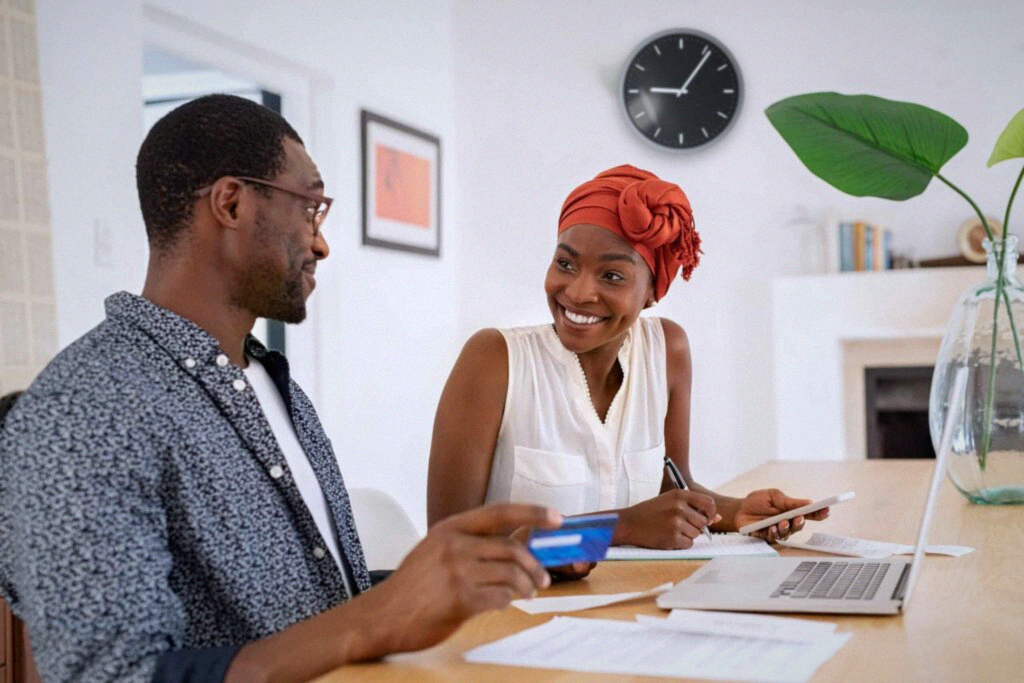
9:06
